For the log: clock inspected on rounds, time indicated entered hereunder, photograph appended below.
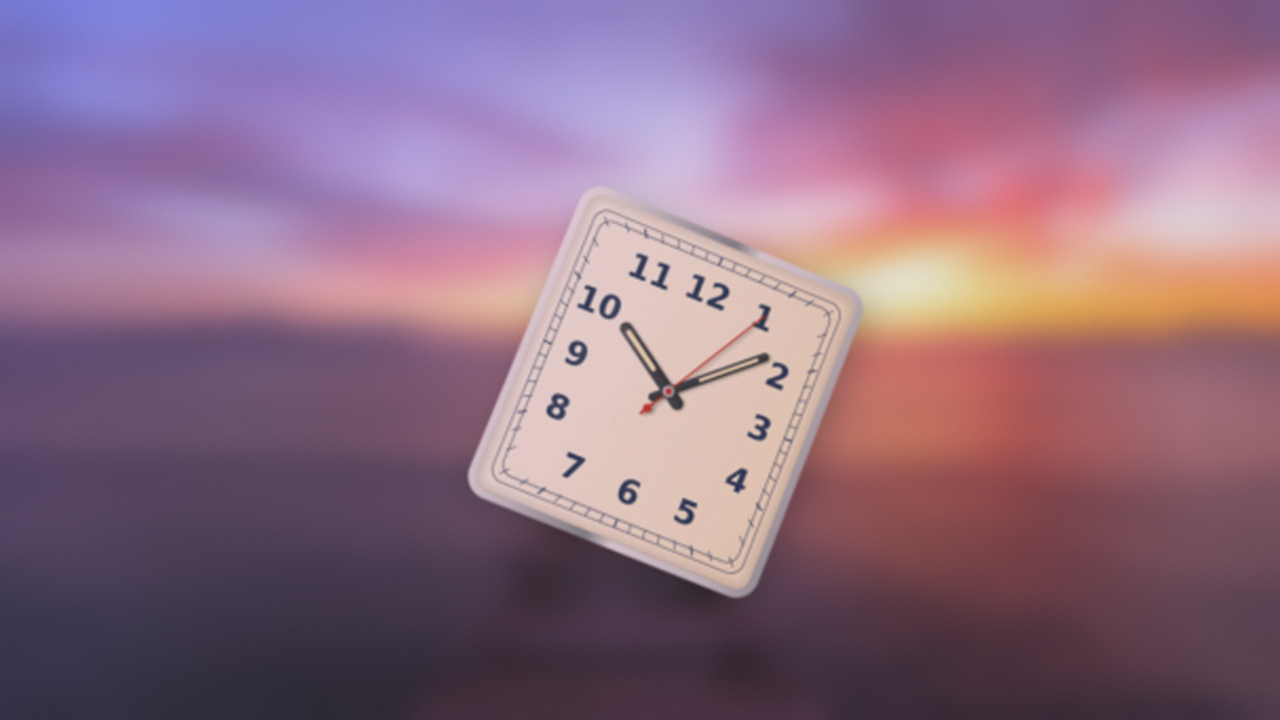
10:08:05
